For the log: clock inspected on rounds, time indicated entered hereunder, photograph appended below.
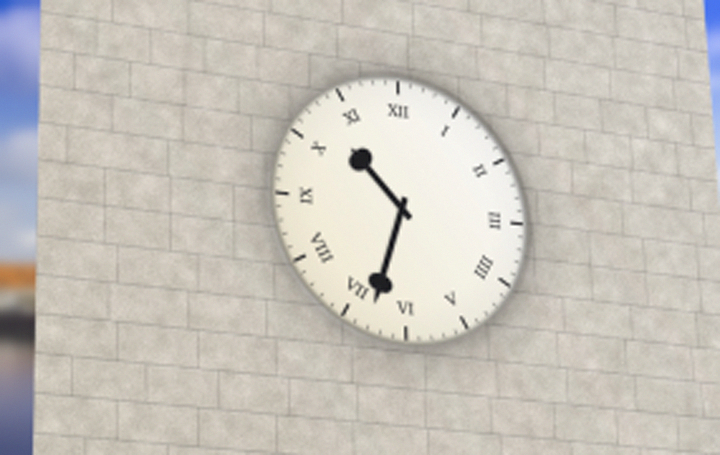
10:33
